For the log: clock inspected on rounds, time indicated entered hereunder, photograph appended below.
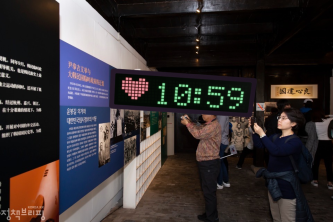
10:59
